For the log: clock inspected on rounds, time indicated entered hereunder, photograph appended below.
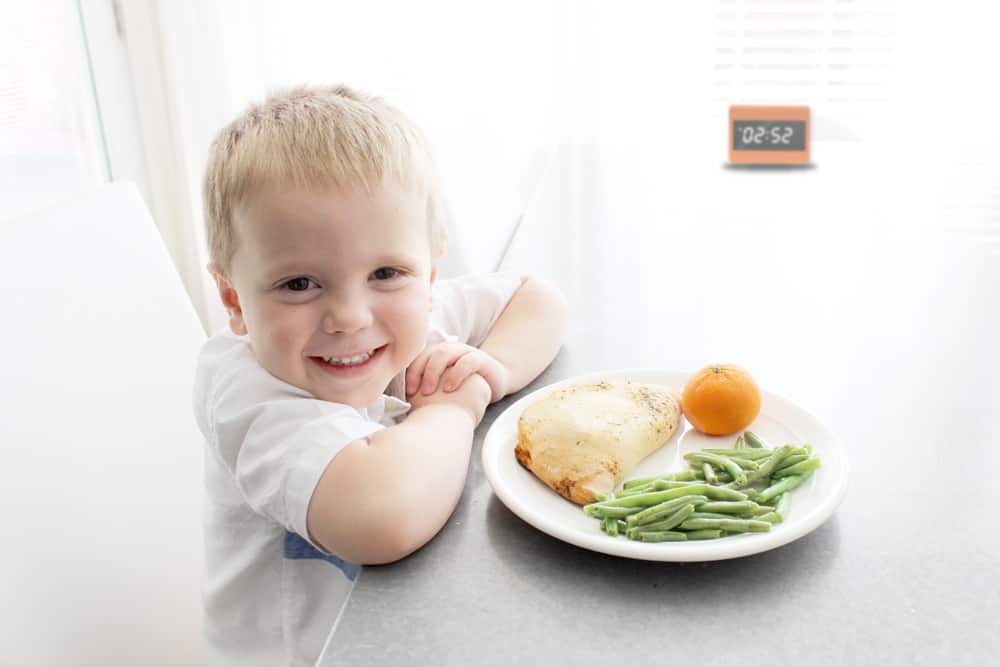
2:52
